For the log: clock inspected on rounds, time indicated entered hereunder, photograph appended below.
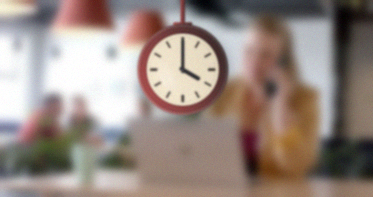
4:00
